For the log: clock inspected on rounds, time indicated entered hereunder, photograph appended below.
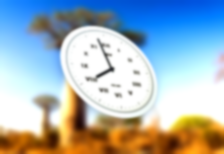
7:58
